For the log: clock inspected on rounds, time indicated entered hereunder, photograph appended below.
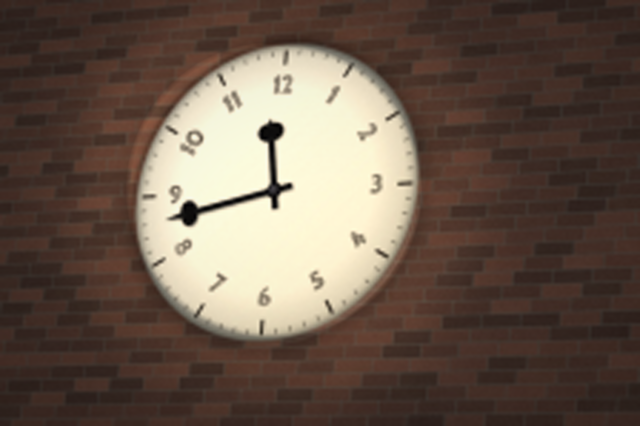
11:43
